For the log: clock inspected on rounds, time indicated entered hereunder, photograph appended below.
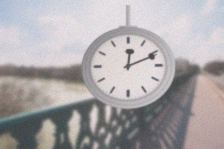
12:11
